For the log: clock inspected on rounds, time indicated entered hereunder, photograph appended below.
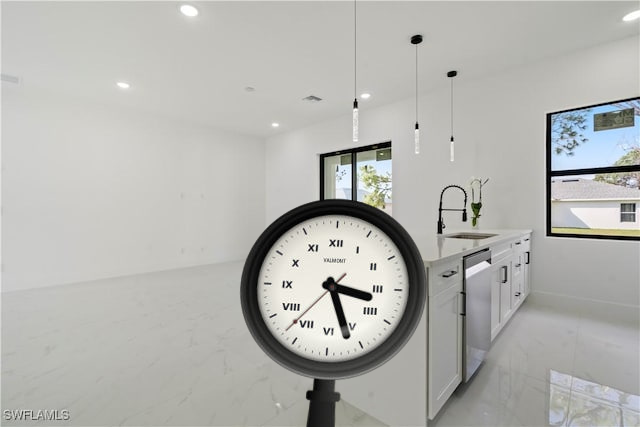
3:26:37
